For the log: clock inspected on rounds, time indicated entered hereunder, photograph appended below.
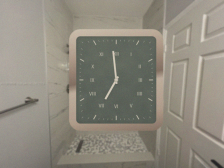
6:59
